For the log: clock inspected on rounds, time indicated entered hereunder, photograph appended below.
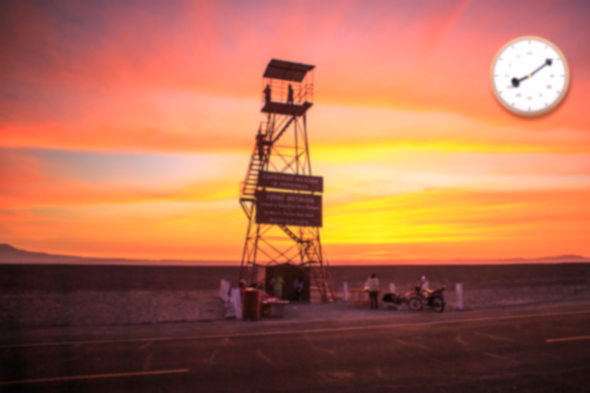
8:09
